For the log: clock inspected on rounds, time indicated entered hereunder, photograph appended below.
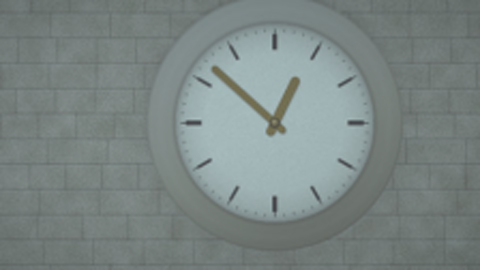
12:52
